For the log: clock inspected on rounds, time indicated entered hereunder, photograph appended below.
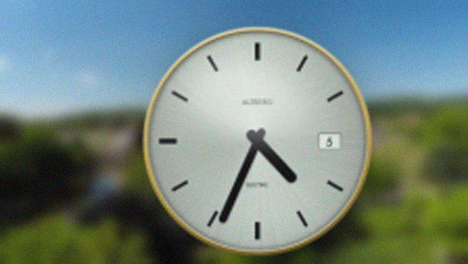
4:34
